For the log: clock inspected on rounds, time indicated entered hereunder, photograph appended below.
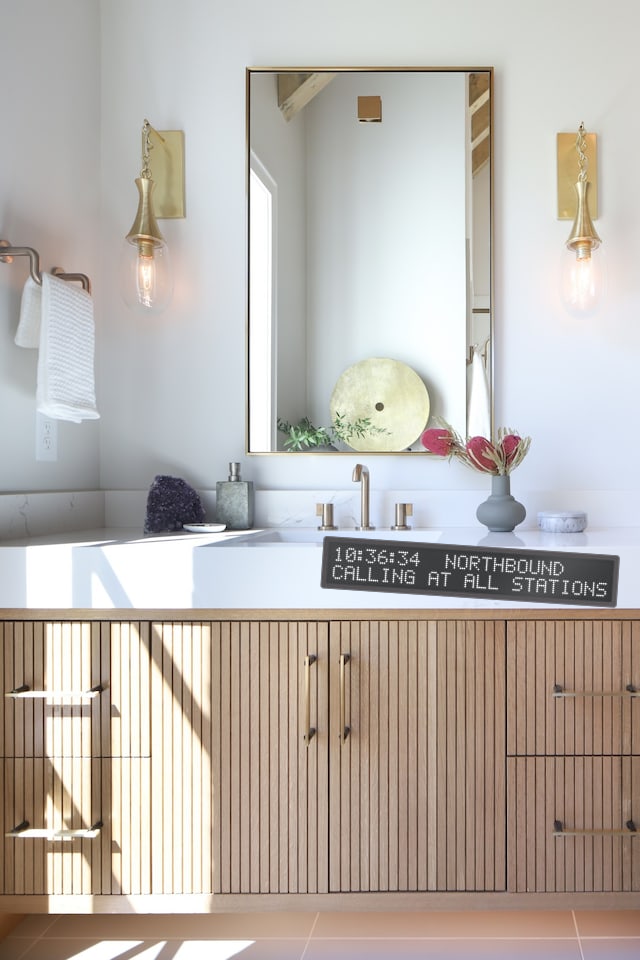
10:36:34
